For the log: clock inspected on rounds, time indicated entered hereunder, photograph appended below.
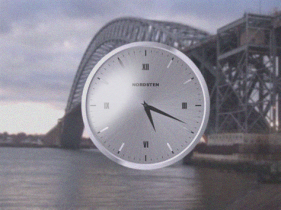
5:19
